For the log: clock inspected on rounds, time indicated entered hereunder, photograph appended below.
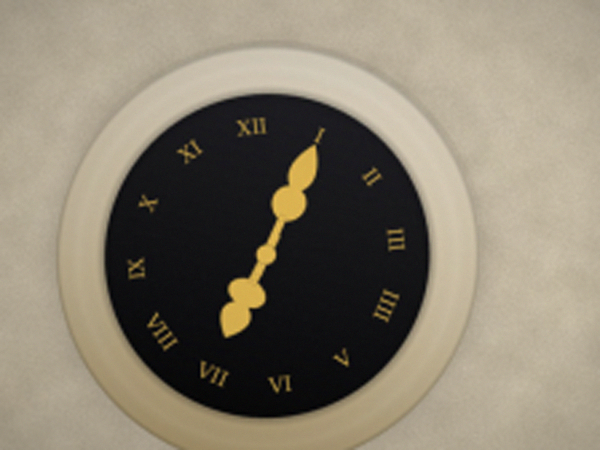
7:05
